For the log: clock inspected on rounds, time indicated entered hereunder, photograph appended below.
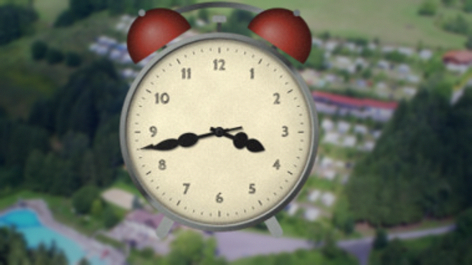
3:42:43
